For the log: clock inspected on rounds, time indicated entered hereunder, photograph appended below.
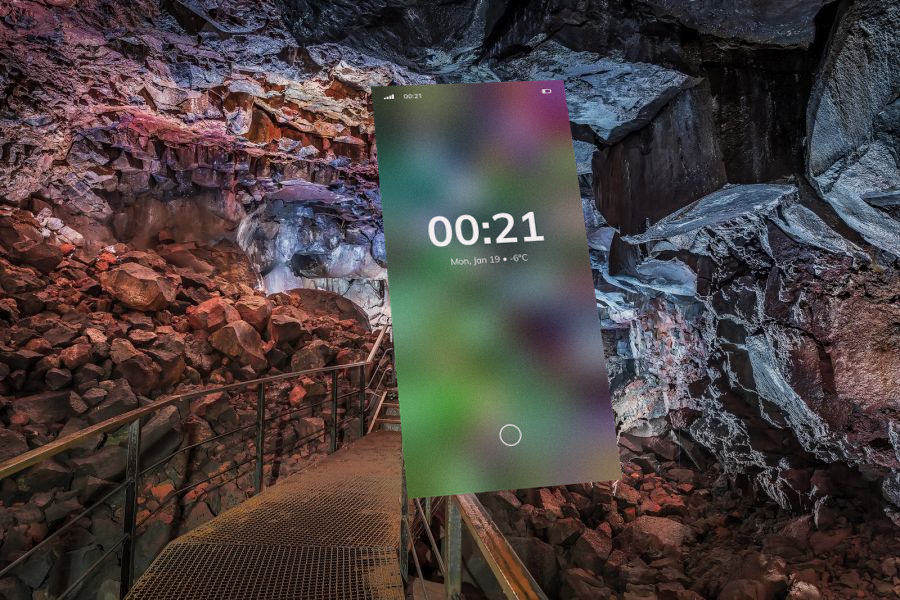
0:21
